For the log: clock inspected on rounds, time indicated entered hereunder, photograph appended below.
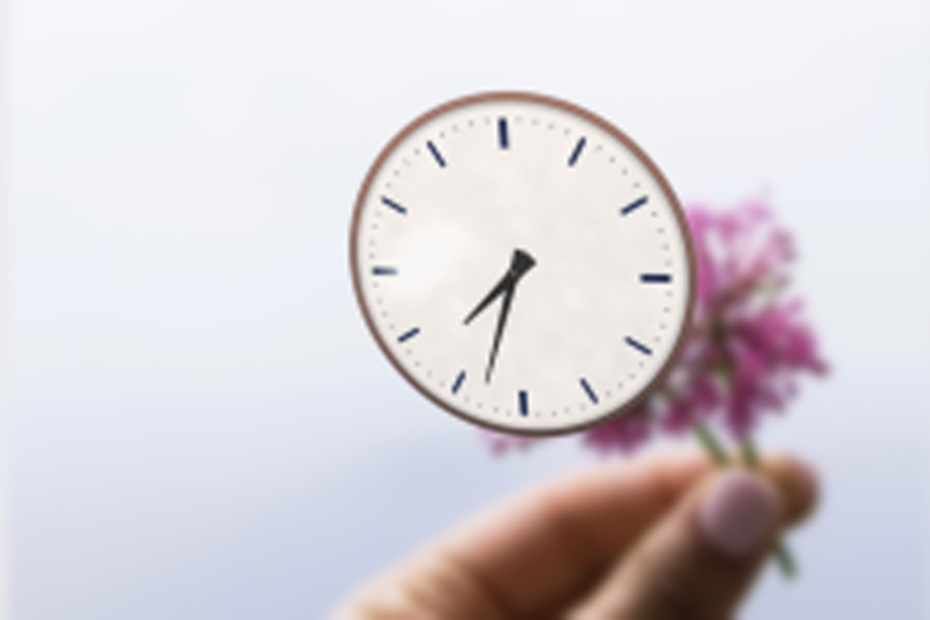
7:33
